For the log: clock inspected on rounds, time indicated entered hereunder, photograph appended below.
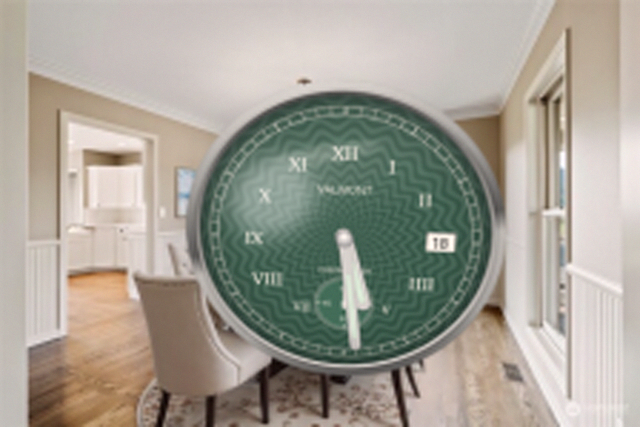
5:29
